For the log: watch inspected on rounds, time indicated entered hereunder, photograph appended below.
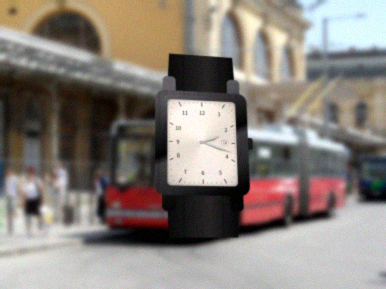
2:18
